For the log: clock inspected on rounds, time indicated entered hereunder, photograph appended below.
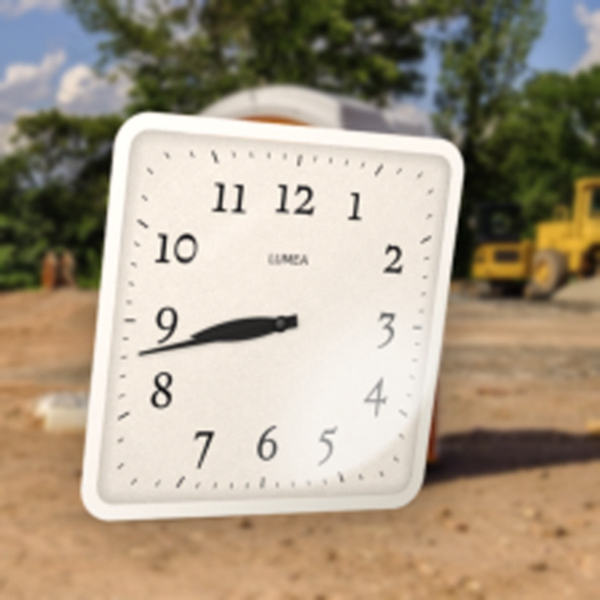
8:43
